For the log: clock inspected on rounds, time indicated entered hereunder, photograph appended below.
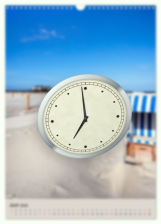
6:59
